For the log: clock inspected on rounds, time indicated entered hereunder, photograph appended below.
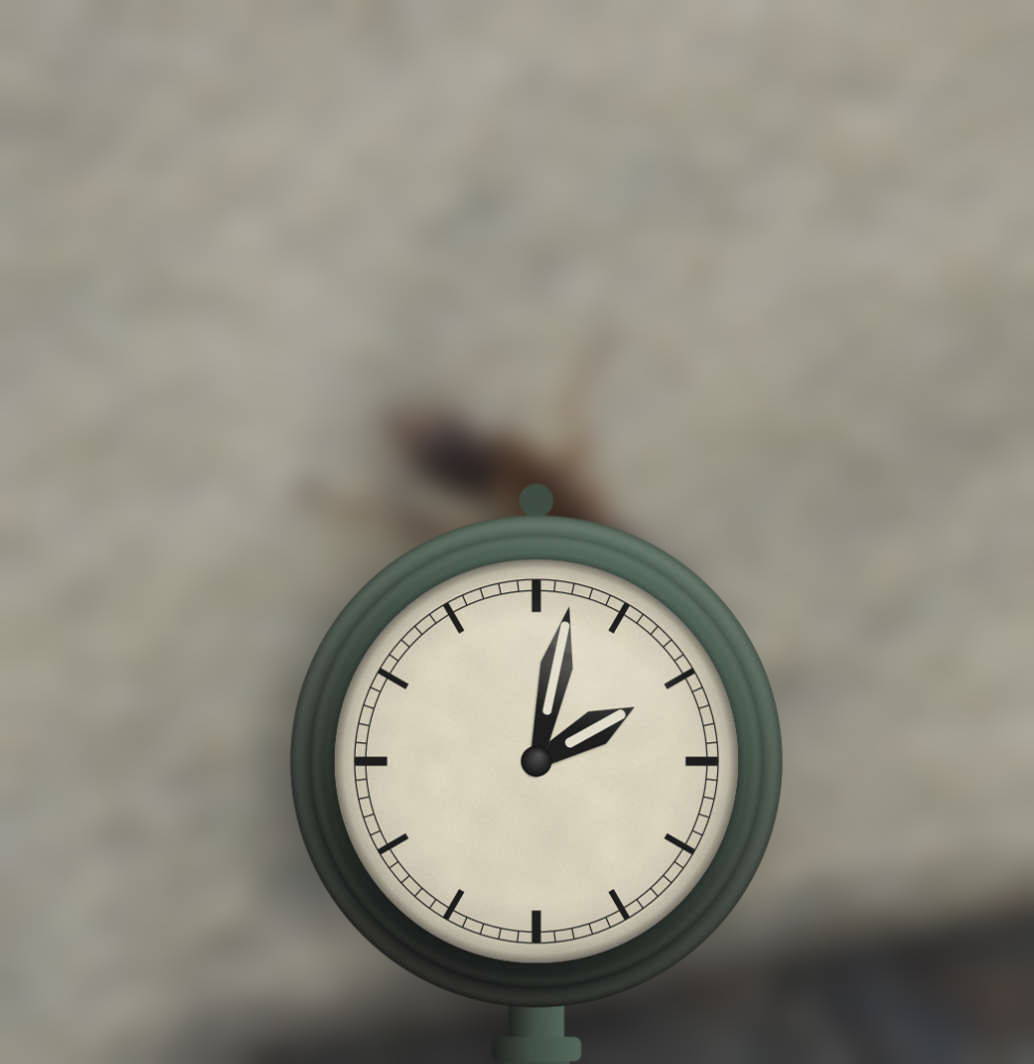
2:02
